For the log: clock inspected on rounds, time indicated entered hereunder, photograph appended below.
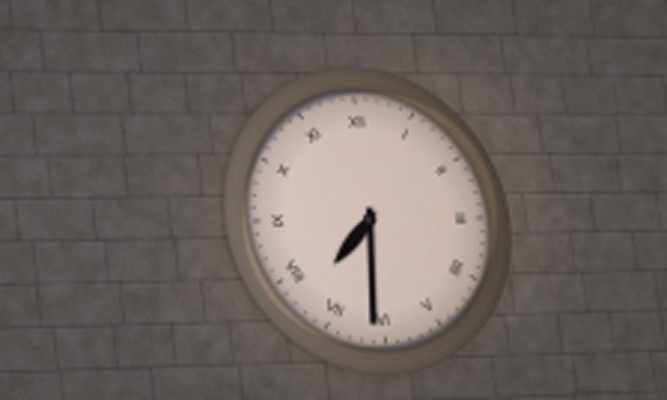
7:31
